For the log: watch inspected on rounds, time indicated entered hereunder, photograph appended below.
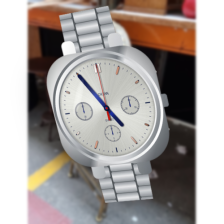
4:55
